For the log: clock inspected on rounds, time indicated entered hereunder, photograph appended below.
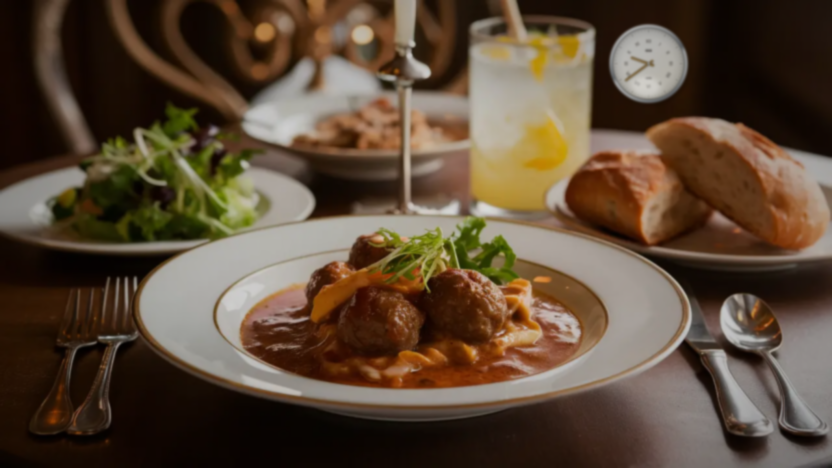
9:39
